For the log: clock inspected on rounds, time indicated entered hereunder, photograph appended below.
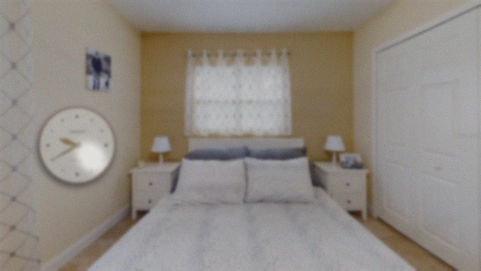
9:40
